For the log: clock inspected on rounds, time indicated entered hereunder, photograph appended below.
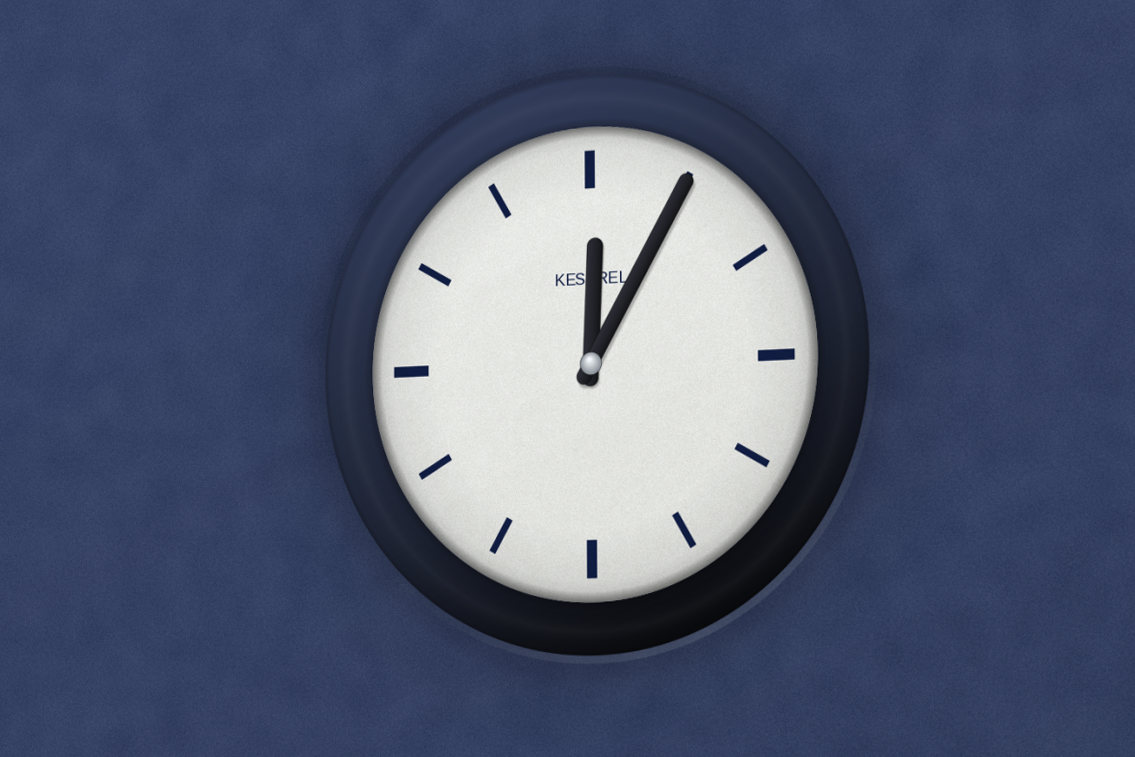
12:05
